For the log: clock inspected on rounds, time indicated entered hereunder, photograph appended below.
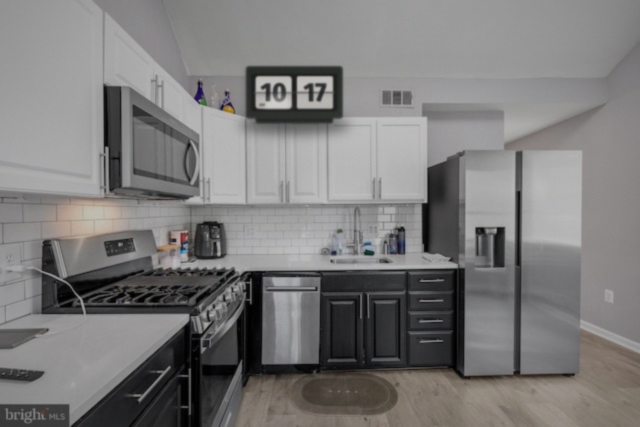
10:17
